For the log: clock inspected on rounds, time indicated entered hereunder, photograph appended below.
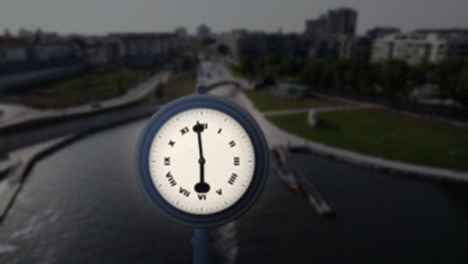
5:59
